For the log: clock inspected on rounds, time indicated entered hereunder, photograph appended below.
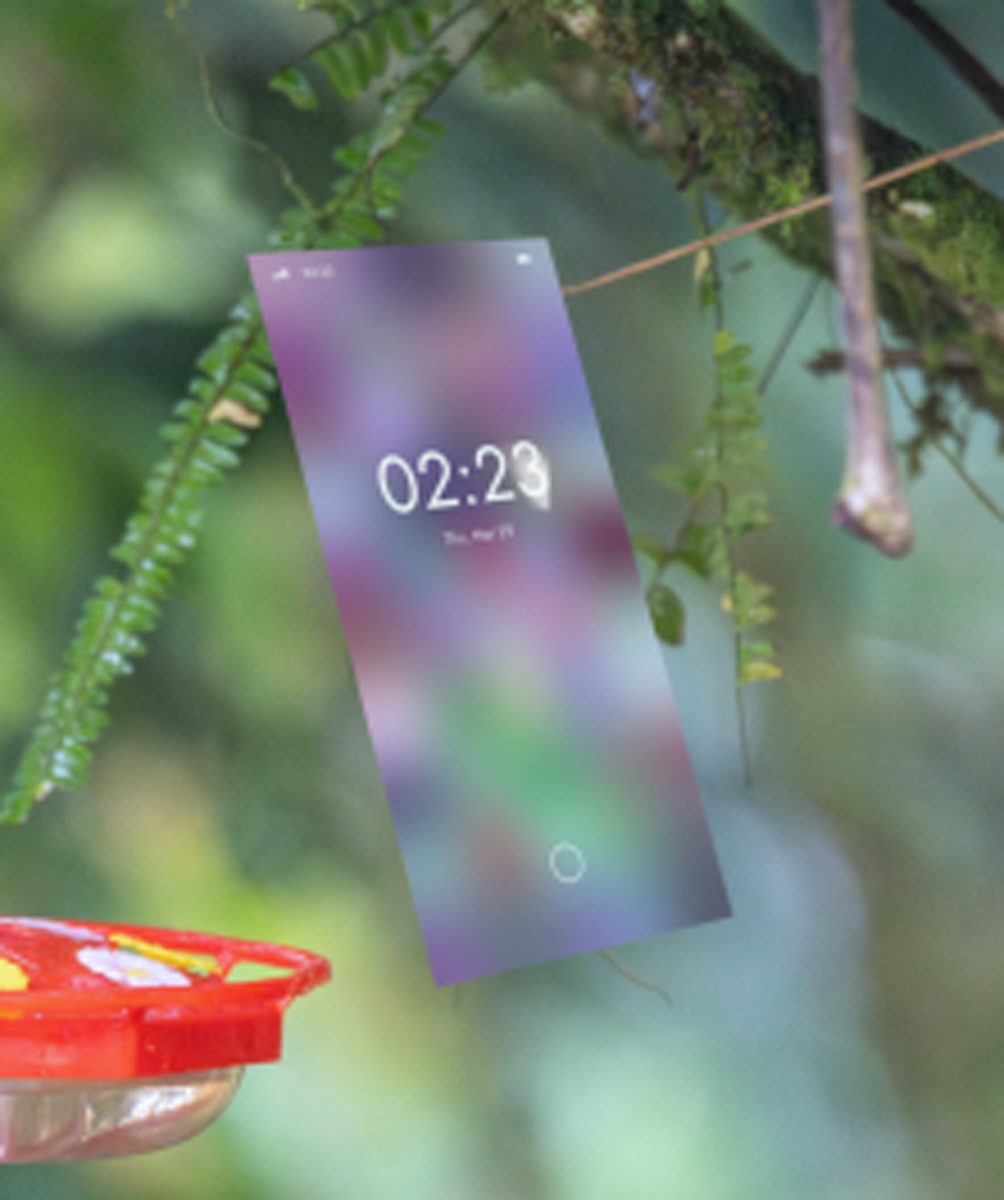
2:23
